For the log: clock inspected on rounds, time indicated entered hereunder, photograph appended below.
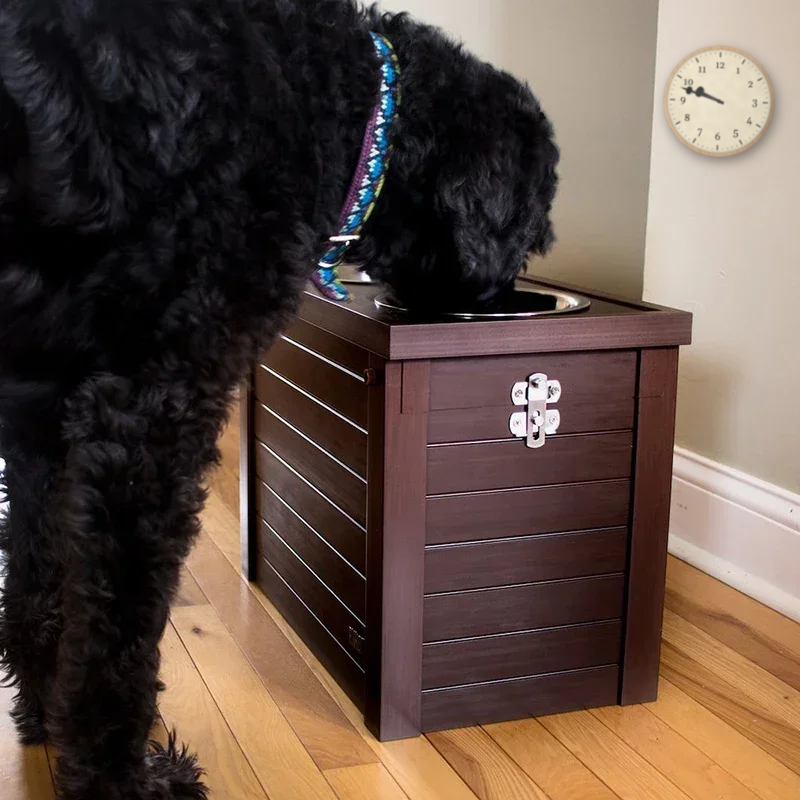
9:48
